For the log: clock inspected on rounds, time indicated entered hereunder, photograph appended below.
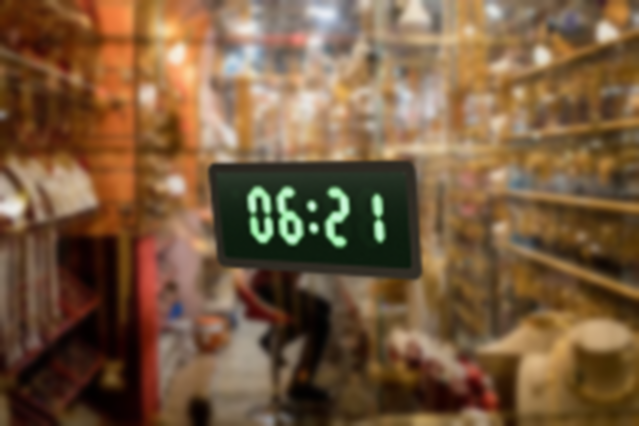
6:21
